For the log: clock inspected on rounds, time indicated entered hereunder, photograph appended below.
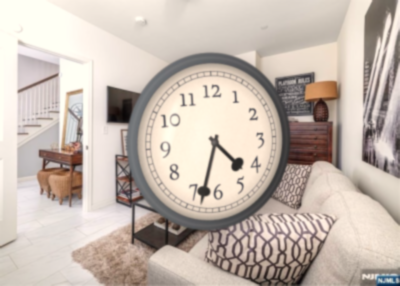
4:33
